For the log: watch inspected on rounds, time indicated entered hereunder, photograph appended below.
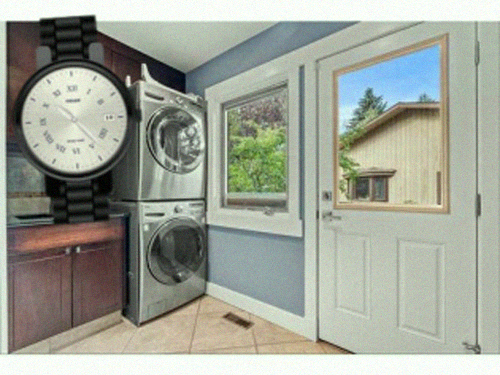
10:23
